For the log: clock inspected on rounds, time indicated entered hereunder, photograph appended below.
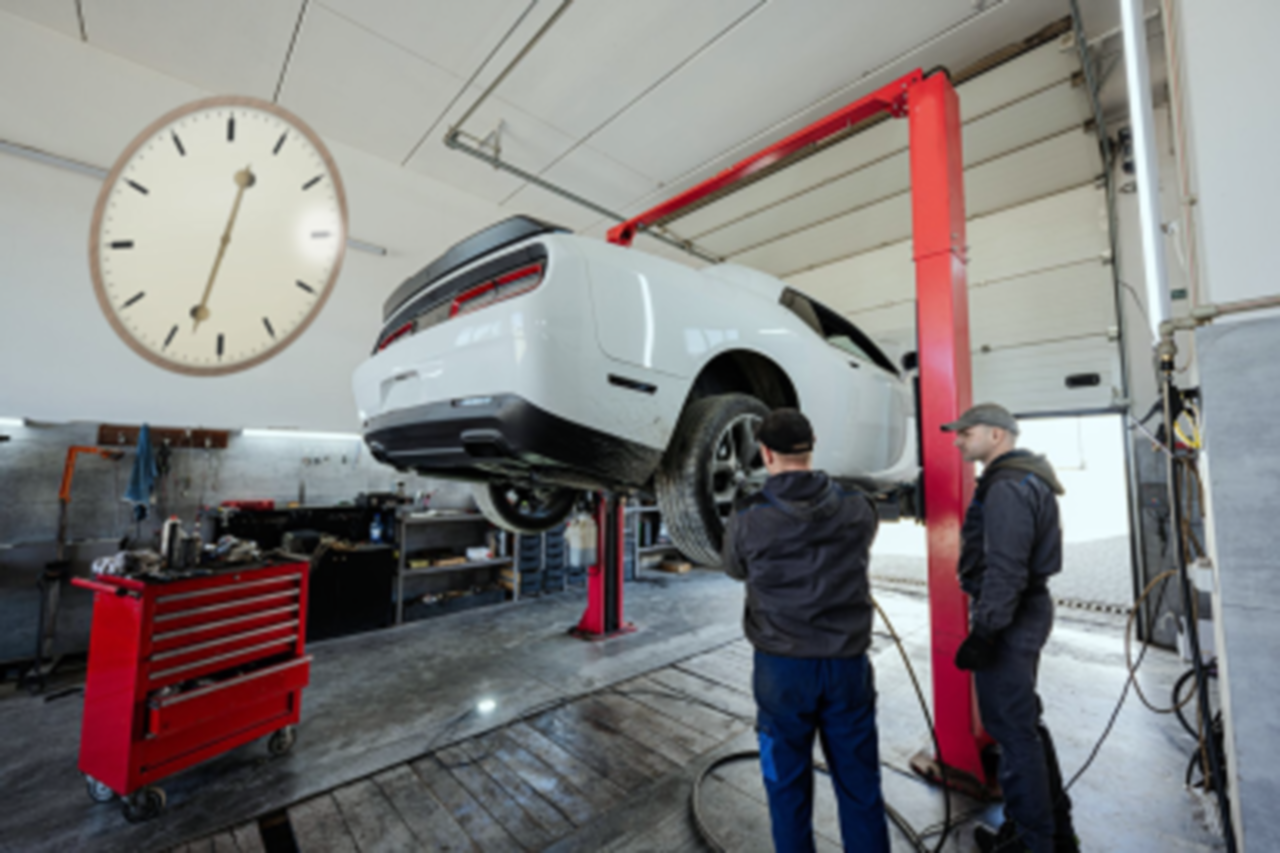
12:33
